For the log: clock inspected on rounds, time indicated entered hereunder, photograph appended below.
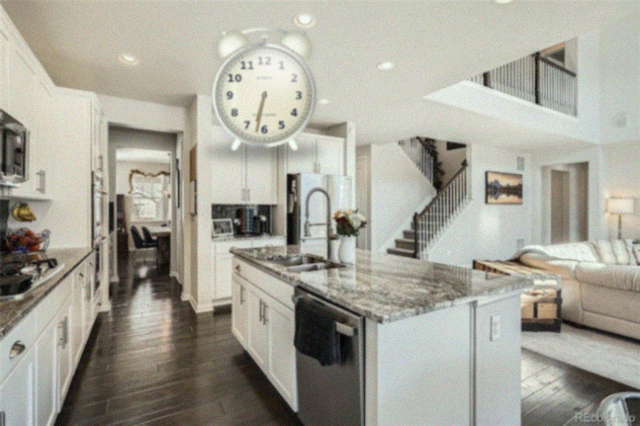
6:32
